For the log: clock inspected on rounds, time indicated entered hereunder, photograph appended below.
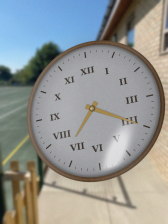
7:20
